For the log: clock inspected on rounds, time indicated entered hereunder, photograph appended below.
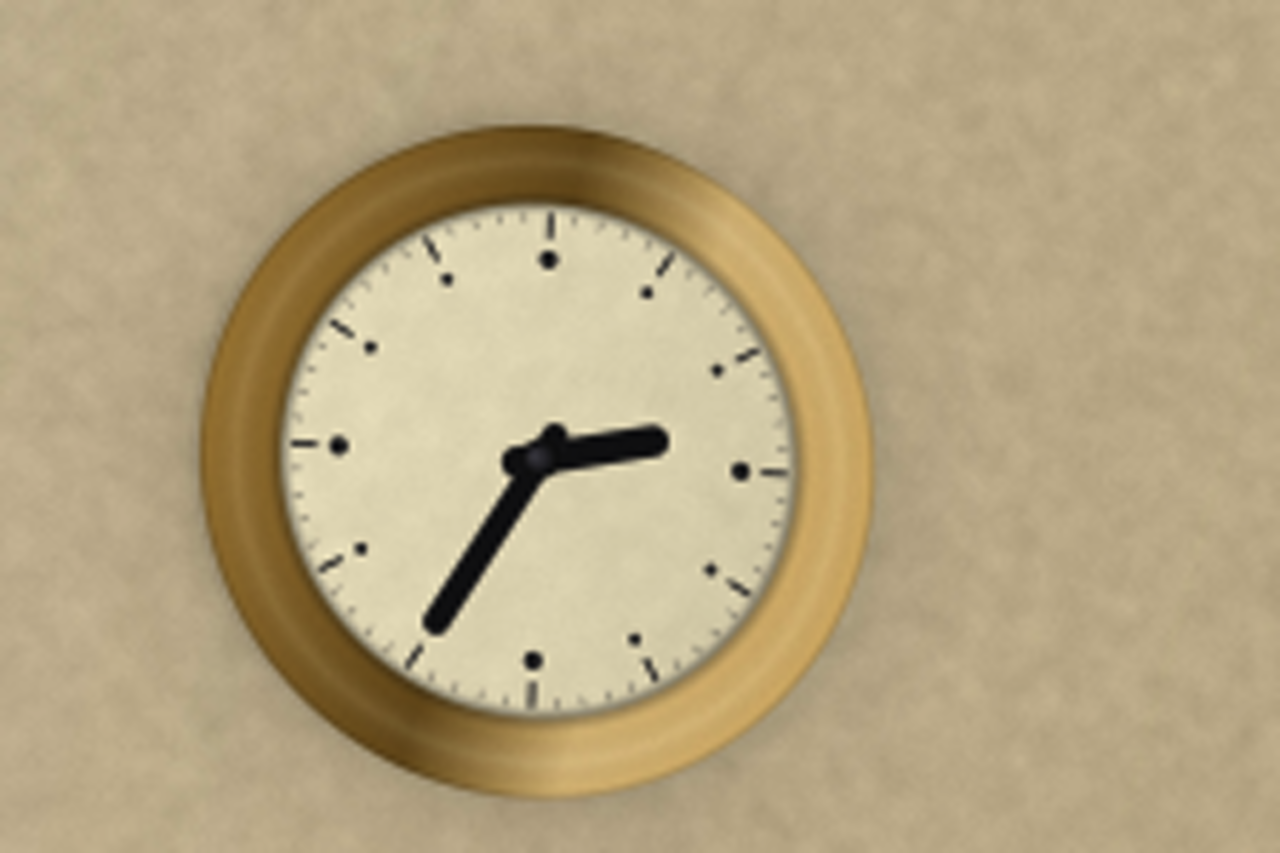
2:35
